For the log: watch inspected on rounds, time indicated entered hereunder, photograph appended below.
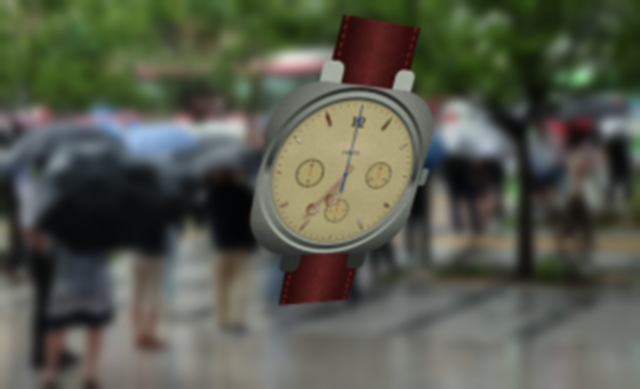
6:36
